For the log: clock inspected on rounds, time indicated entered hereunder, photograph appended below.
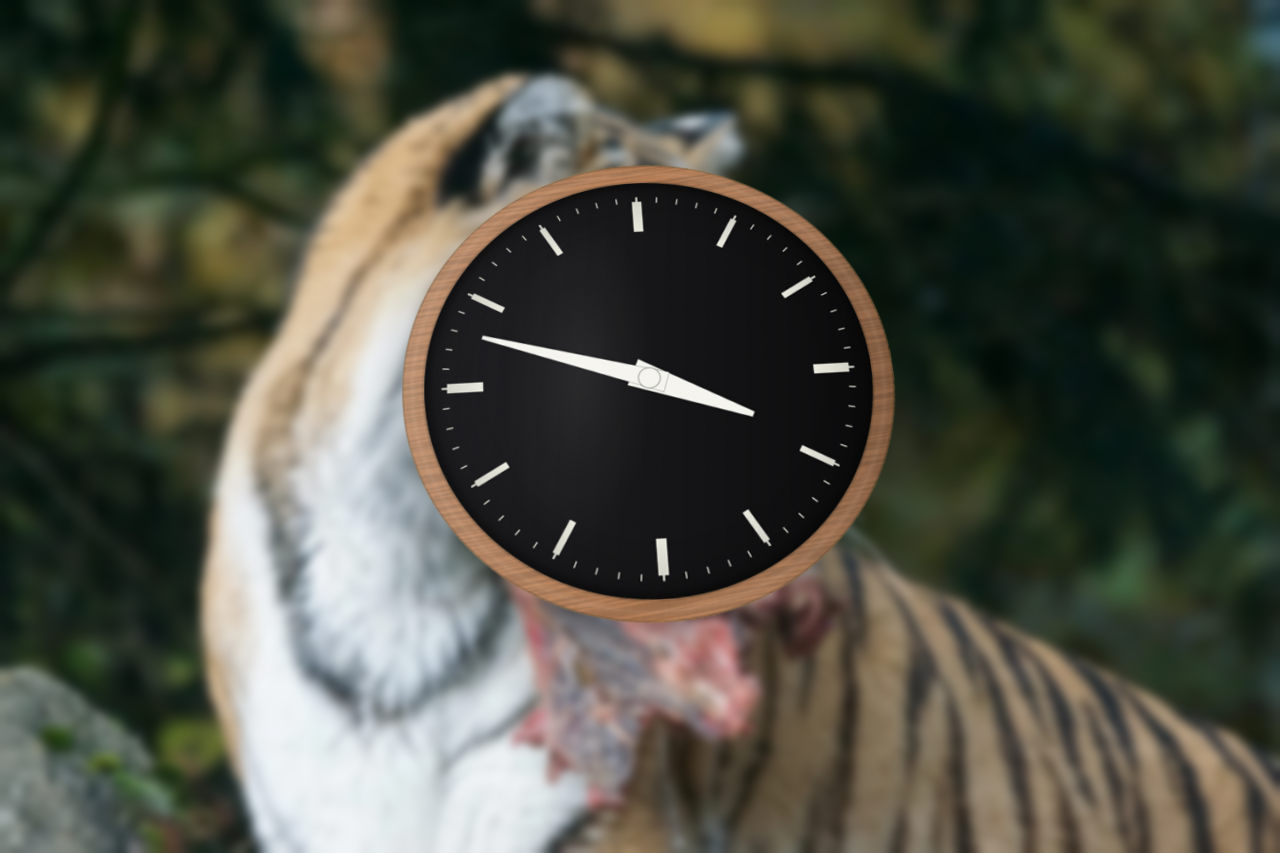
3:48
